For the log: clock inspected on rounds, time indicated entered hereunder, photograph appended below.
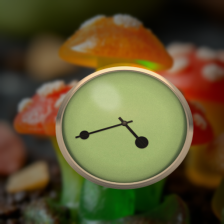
4:42
